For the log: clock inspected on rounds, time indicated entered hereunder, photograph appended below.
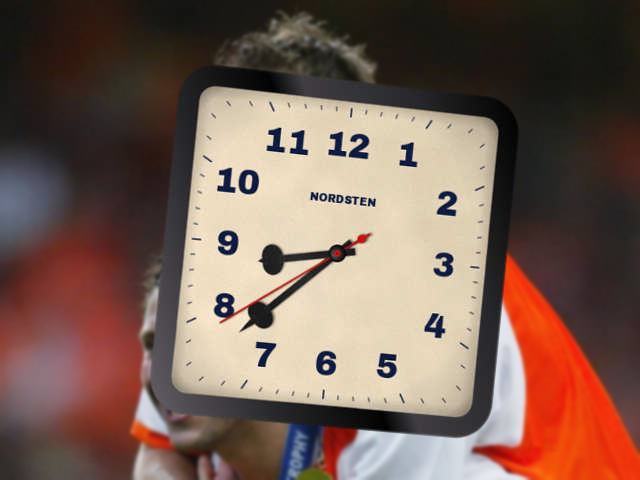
8:37:39
